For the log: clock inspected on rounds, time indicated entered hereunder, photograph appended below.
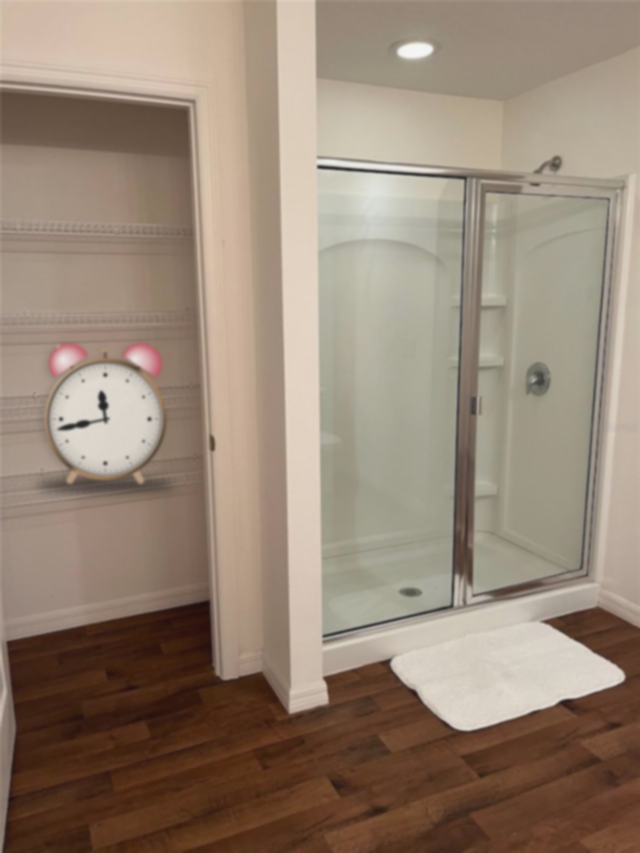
11:43
